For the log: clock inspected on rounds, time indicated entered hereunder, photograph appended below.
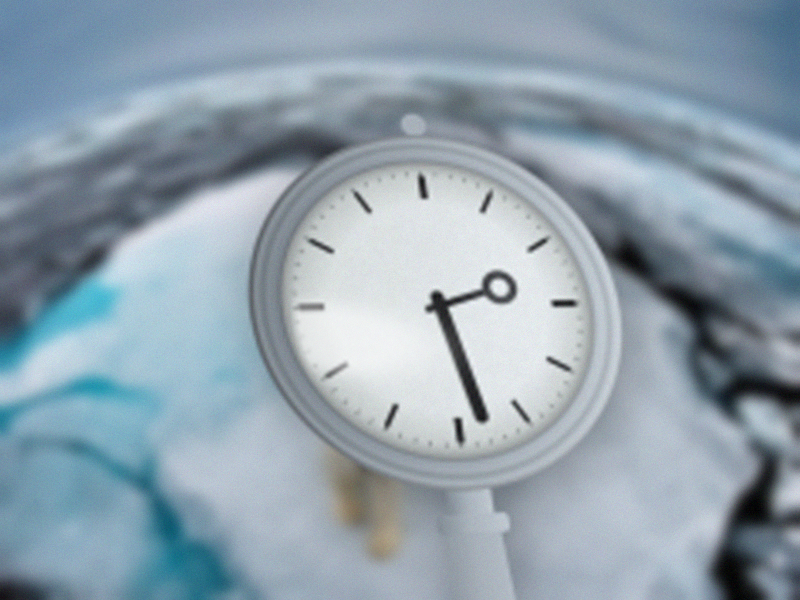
2:28
